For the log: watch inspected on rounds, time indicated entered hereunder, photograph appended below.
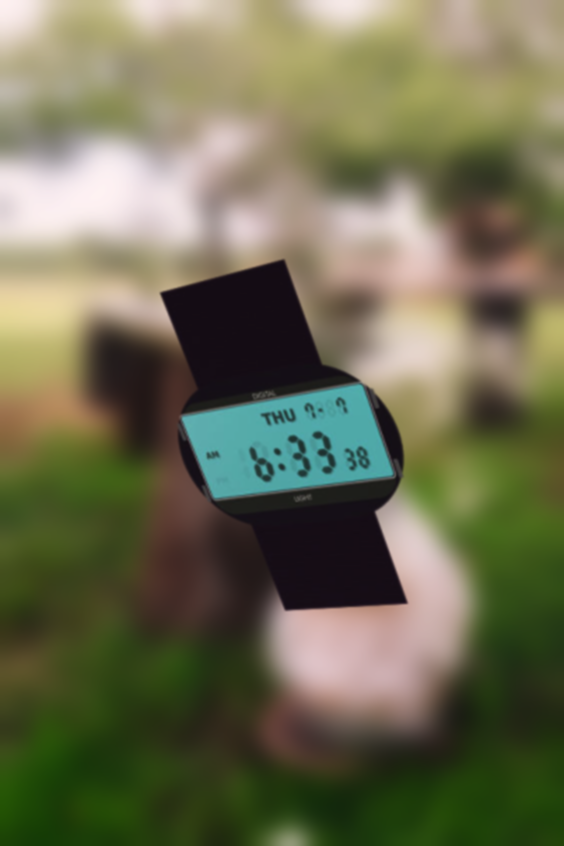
6:33:38
